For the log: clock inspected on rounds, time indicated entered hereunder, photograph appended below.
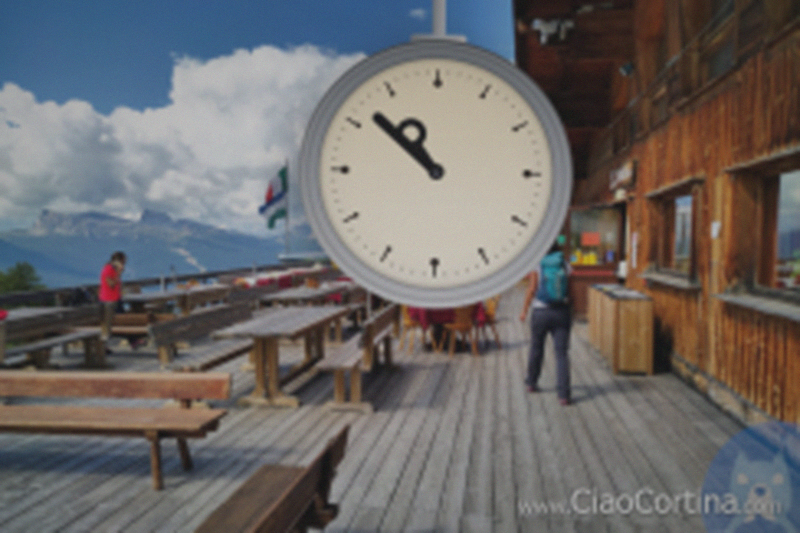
10:52
